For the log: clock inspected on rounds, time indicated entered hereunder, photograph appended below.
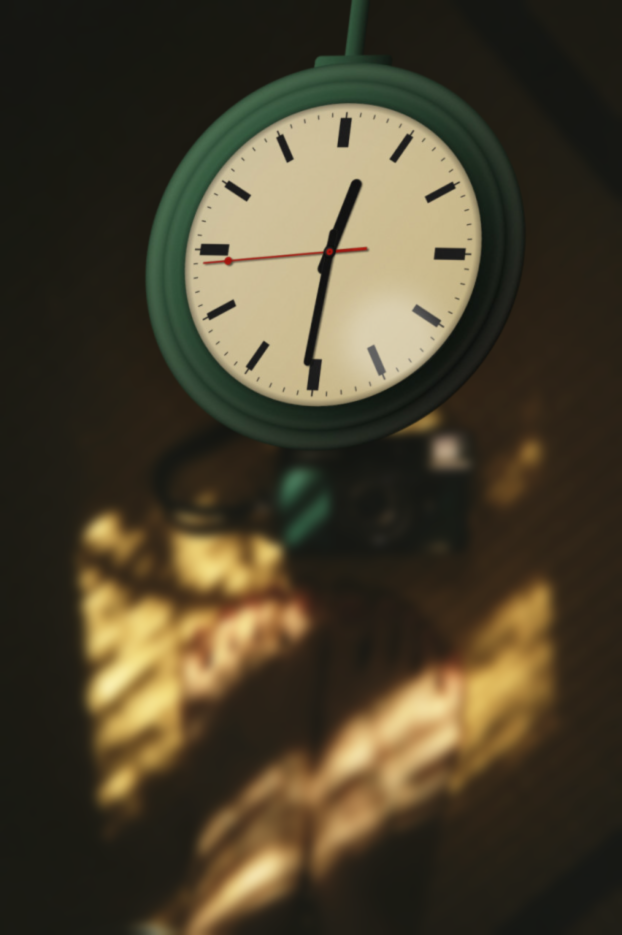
12:30:44
